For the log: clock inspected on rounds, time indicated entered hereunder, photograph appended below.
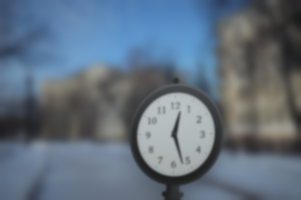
12:27
